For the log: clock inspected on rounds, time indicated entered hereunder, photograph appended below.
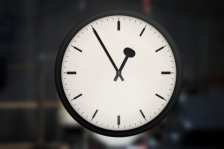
12:55
